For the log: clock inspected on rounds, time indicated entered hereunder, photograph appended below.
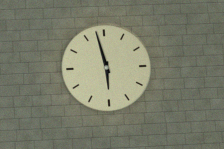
5:58
